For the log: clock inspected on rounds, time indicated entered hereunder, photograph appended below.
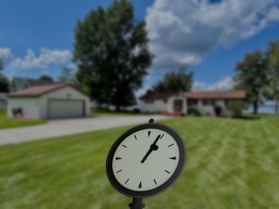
1:04
